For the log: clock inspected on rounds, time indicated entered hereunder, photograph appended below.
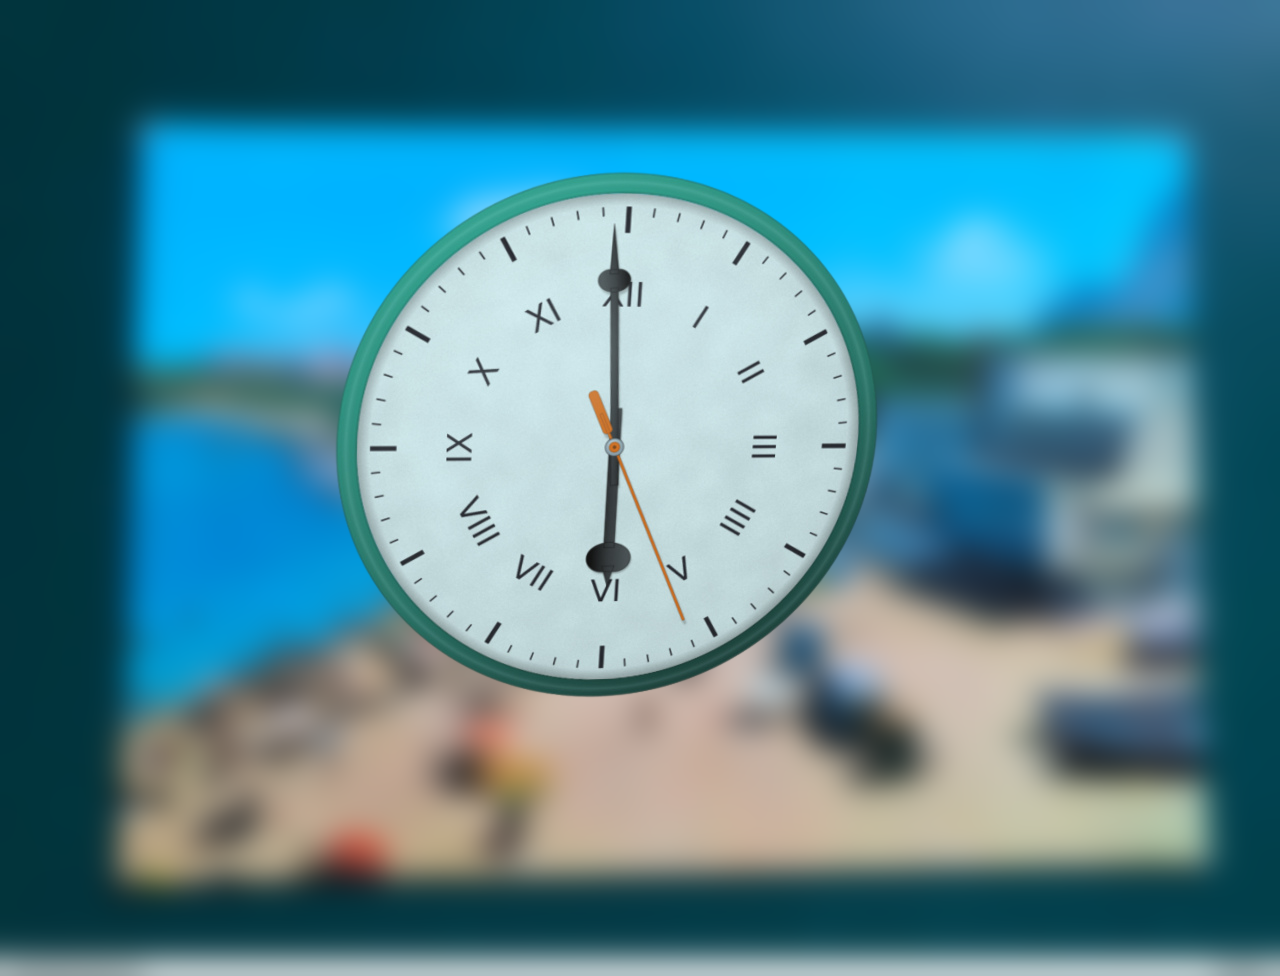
5:59:26
